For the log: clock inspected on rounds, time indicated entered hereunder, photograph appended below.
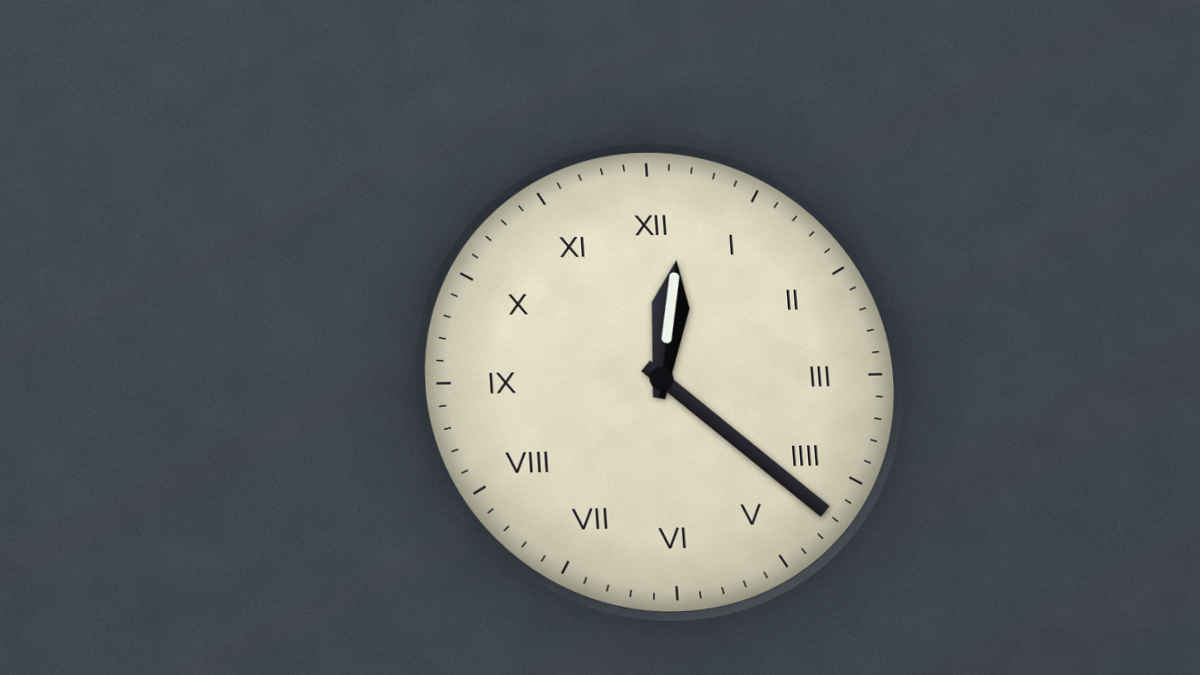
12:22
